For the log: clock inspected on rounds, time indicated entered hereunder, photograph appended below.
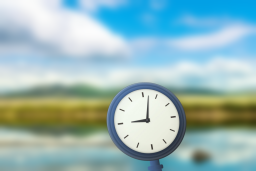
9:02
